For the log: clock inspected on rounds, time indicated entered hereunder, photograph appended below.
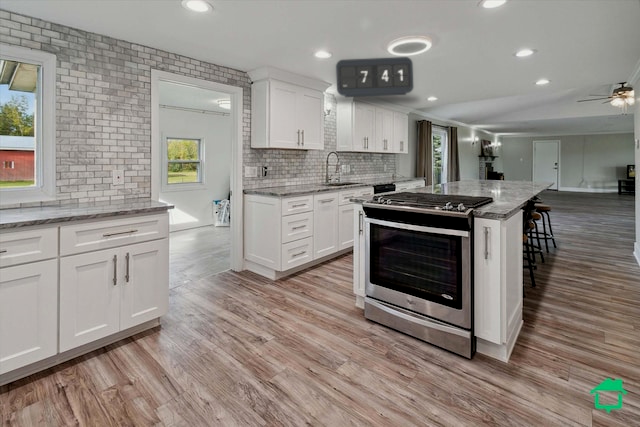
7:41
